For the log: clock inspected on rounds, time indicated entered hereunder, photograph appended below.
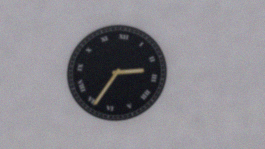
2:34
